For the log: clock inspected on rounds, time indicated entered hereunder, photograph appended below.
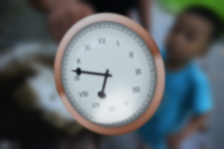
6:47
